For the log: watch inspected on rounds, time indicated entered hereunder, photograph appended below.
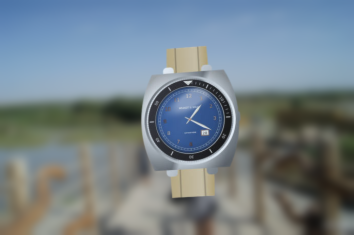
1:20
